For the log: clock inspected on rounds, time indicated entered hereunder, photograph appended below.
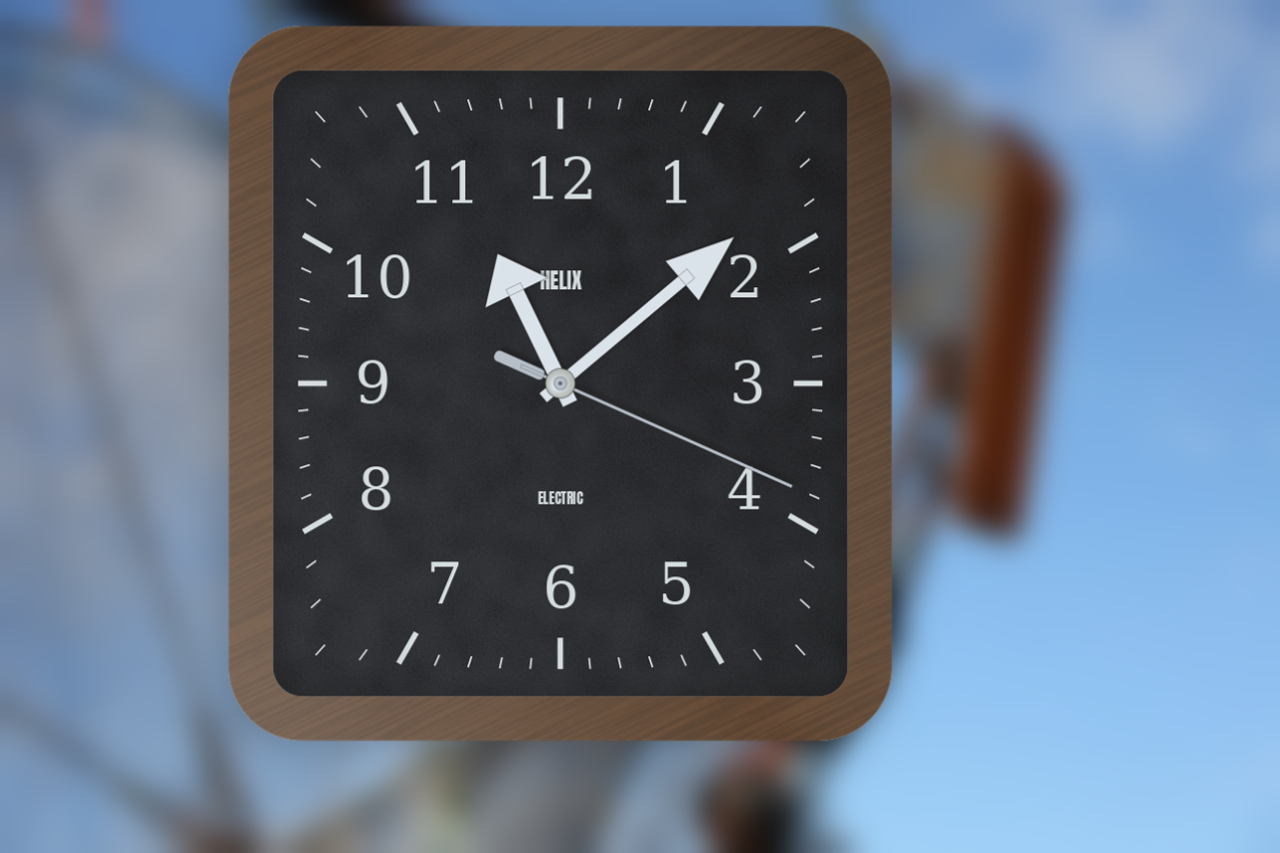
11:08:19
